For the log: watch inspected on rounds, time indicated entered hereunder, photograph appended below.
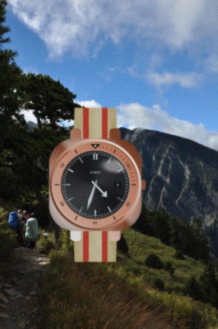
4:33
